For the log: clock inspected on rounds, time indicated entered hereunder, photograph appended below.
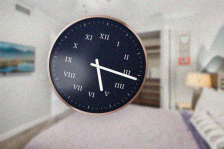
5:16
